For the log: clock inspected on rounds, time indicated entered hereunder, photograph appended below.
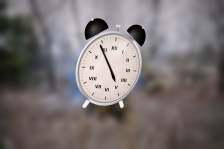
4:54
